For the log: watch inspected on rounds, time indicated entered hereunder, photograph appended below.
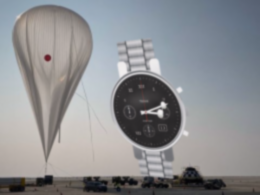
3:12
